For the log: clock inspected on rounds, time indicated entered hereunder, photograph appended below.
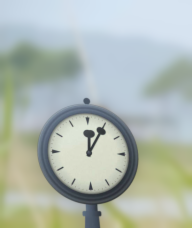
12:05
